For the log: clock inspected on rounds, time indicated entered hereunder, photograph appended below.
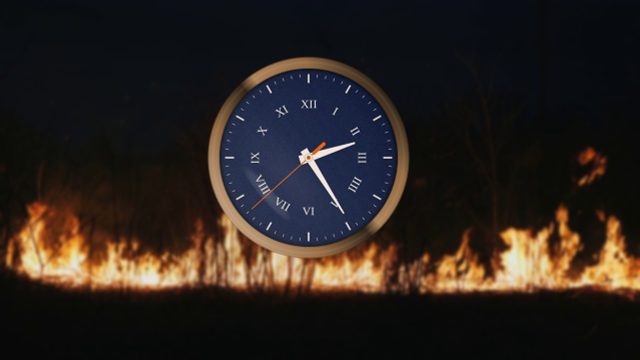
2:24:38
